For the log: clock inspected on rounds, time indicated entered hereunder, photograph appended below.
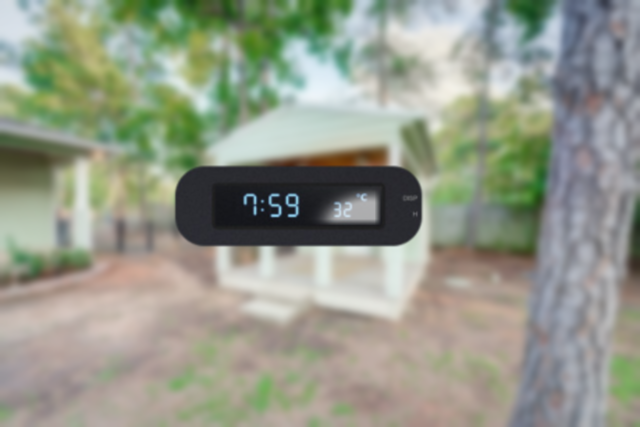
7:59
